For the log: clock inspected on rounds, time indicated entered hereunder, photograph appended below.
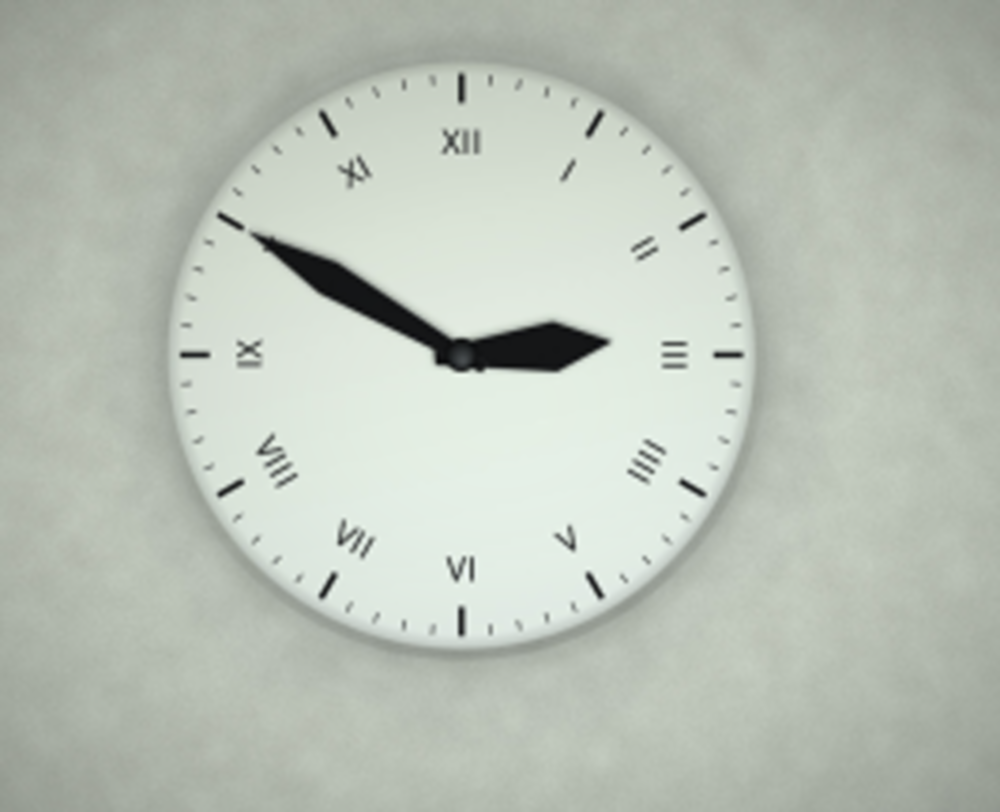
2:50
